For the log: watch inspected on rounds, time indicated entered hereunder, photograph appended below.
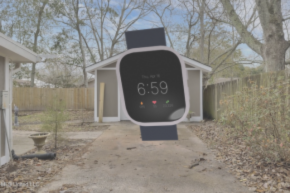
6:59
